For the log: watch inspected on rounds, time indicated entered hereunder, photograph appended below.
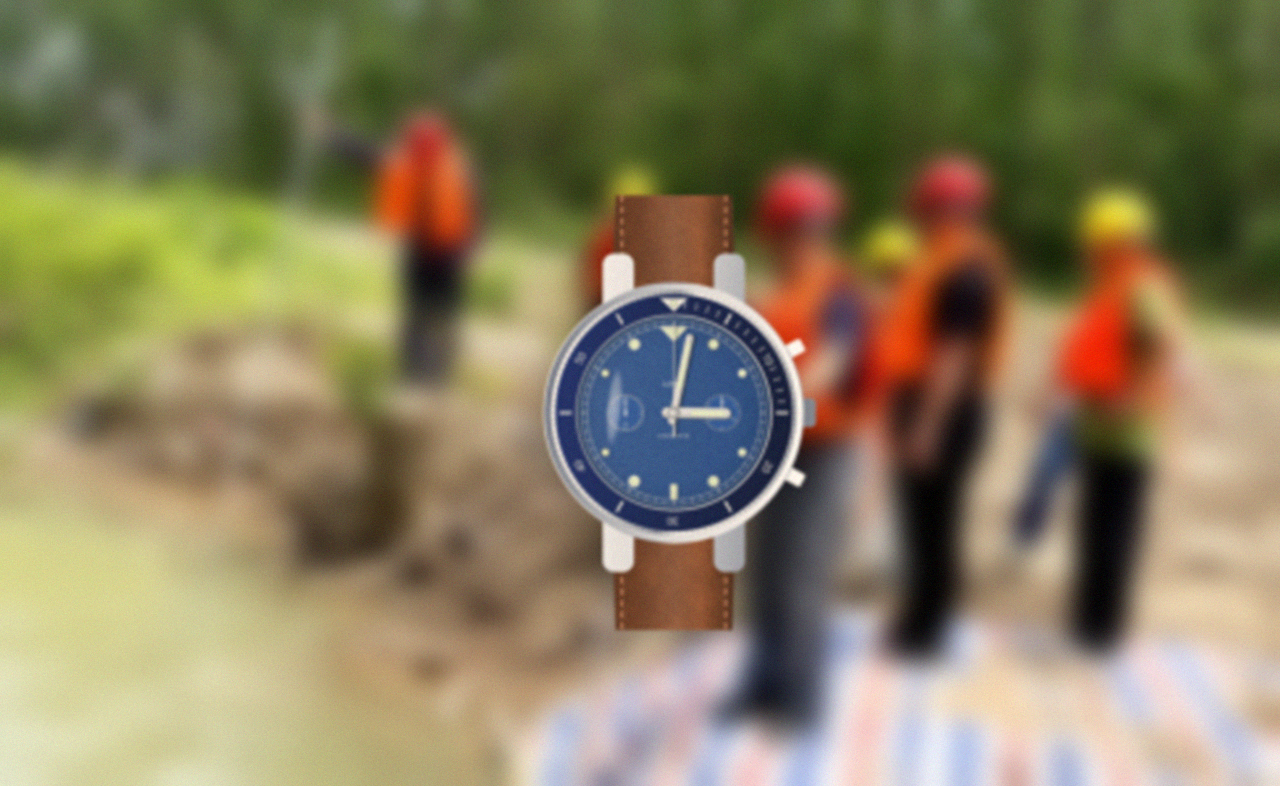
3:02
